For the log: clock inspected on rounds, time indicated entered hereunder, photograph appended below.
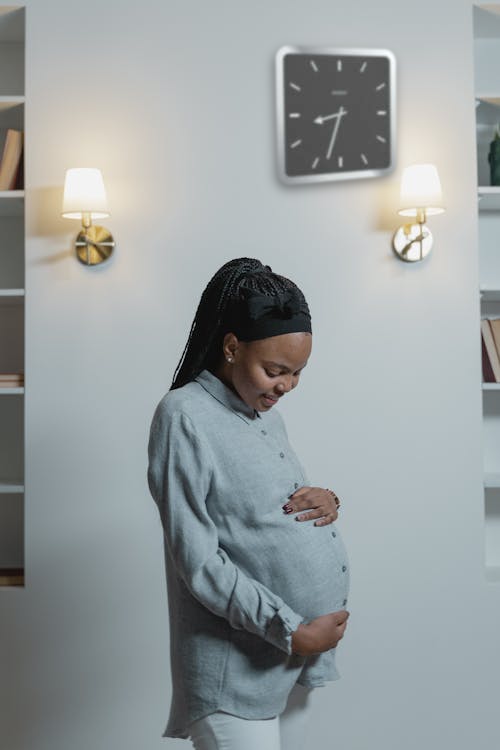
8:33
